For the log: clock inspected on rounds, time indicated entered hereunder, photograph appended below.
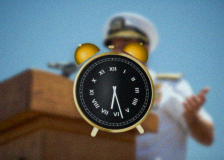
6:28
